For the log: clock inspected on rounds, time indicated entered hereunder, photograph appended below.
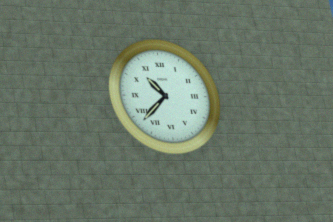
10:38
